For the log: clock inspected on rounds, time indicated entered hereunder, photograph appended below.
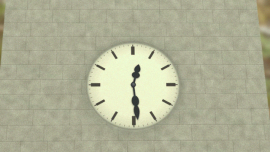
12:29
